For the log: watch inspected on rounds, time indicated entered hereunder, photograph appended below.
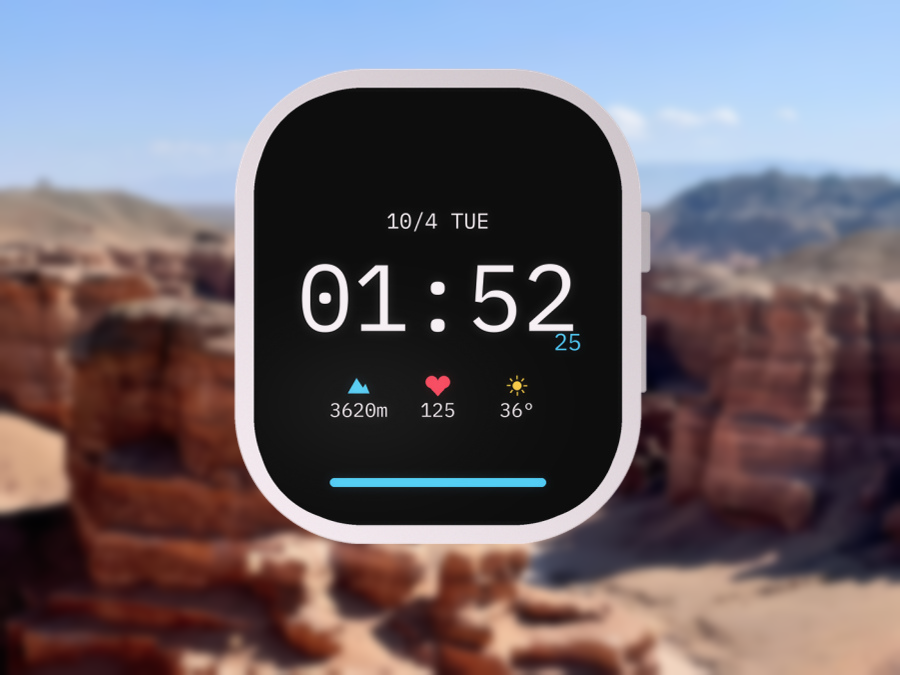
1:52:25
